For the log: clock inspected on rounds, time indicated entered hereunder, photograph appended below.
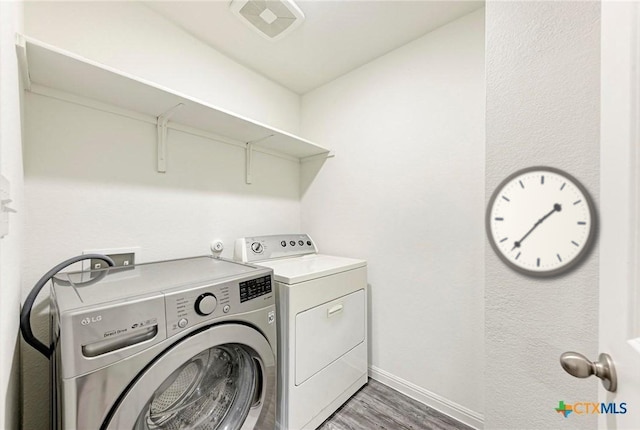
1:37
